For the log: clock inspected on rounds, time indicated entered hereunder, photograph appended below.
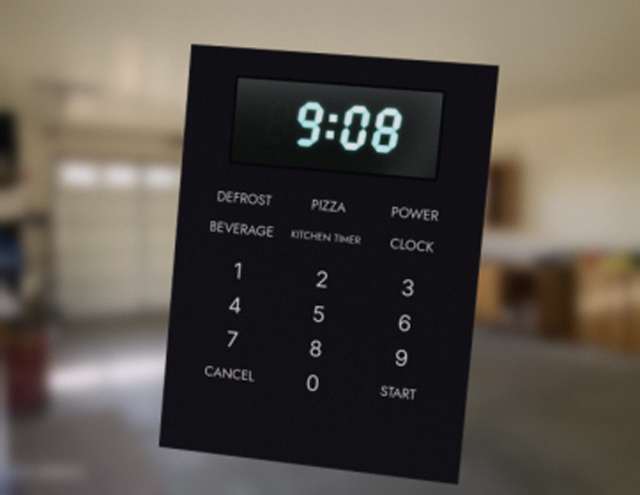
9:08
